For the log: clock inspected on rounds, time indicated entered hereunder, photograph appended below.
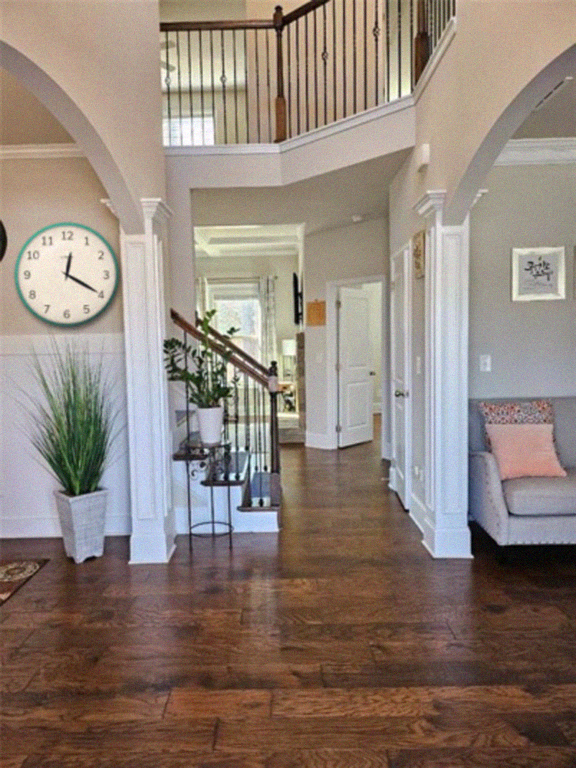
12:20
